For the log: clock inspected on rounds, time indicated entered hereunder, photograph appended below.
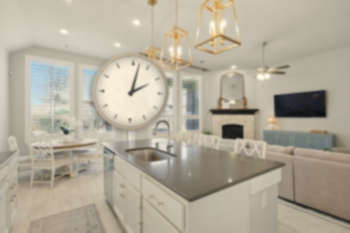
2:02
